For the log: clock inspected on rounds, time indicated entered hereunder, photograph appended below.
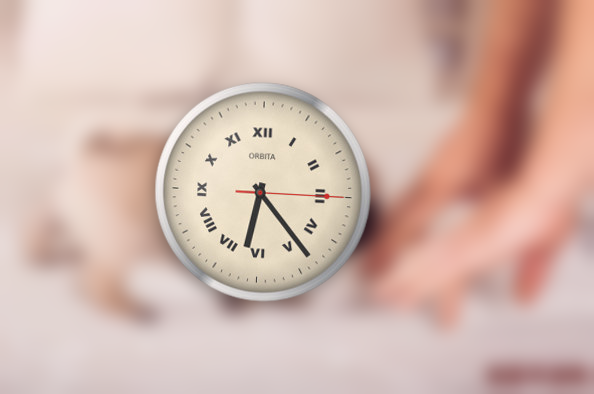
6:23:15
